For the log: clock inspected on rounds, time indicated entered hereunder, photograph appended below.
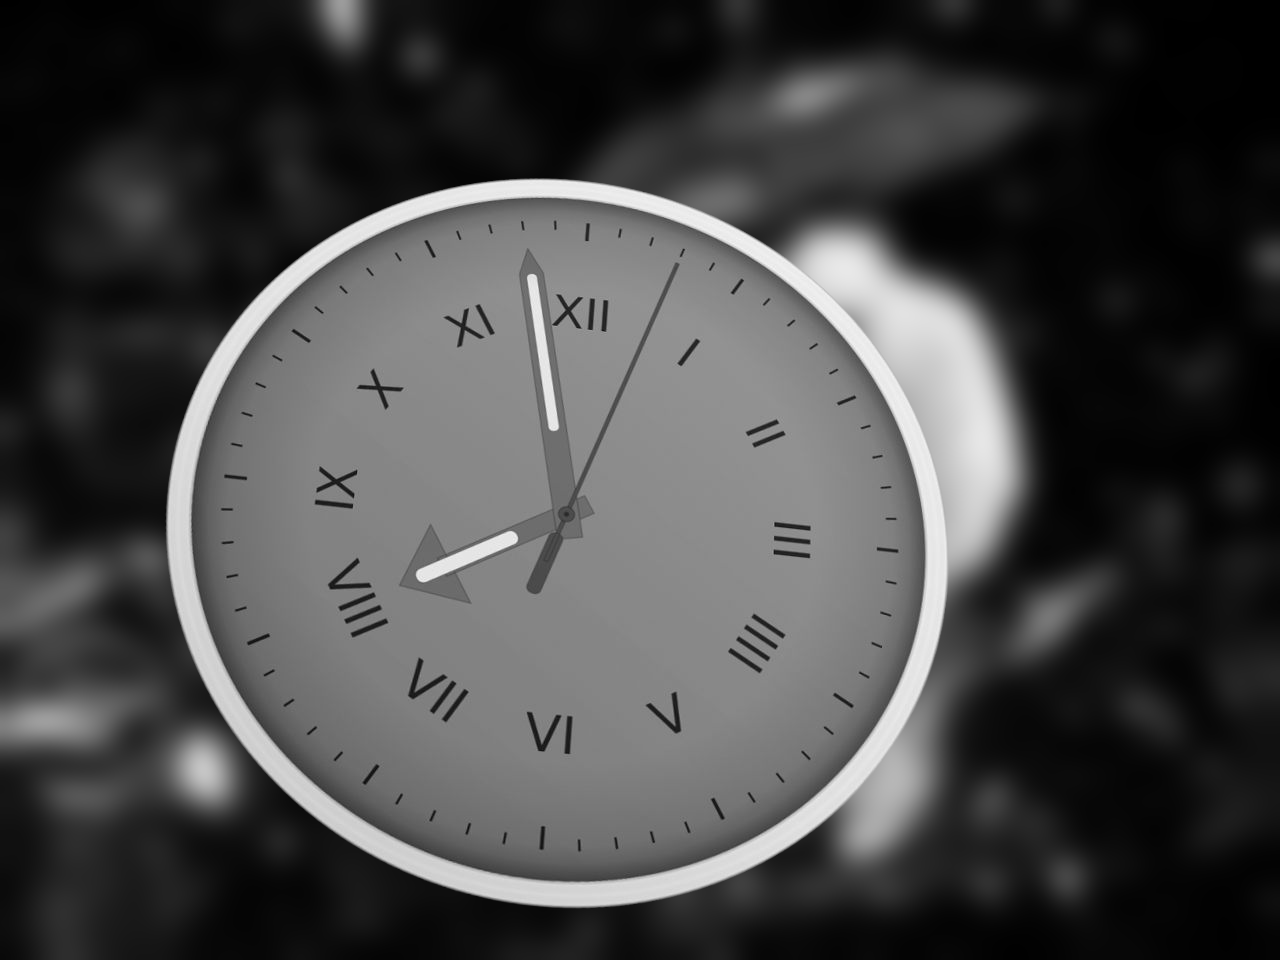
7:58:03
